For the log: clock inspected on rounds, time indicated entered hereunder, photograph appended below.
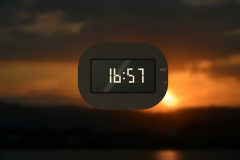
16:57
